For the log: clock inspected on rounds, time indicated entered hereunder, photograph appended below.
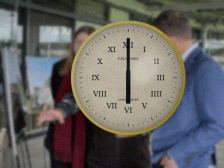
6:00
